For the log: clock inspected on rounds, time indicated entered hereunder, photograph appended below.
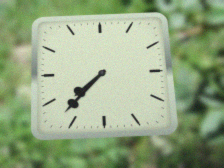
7:37
